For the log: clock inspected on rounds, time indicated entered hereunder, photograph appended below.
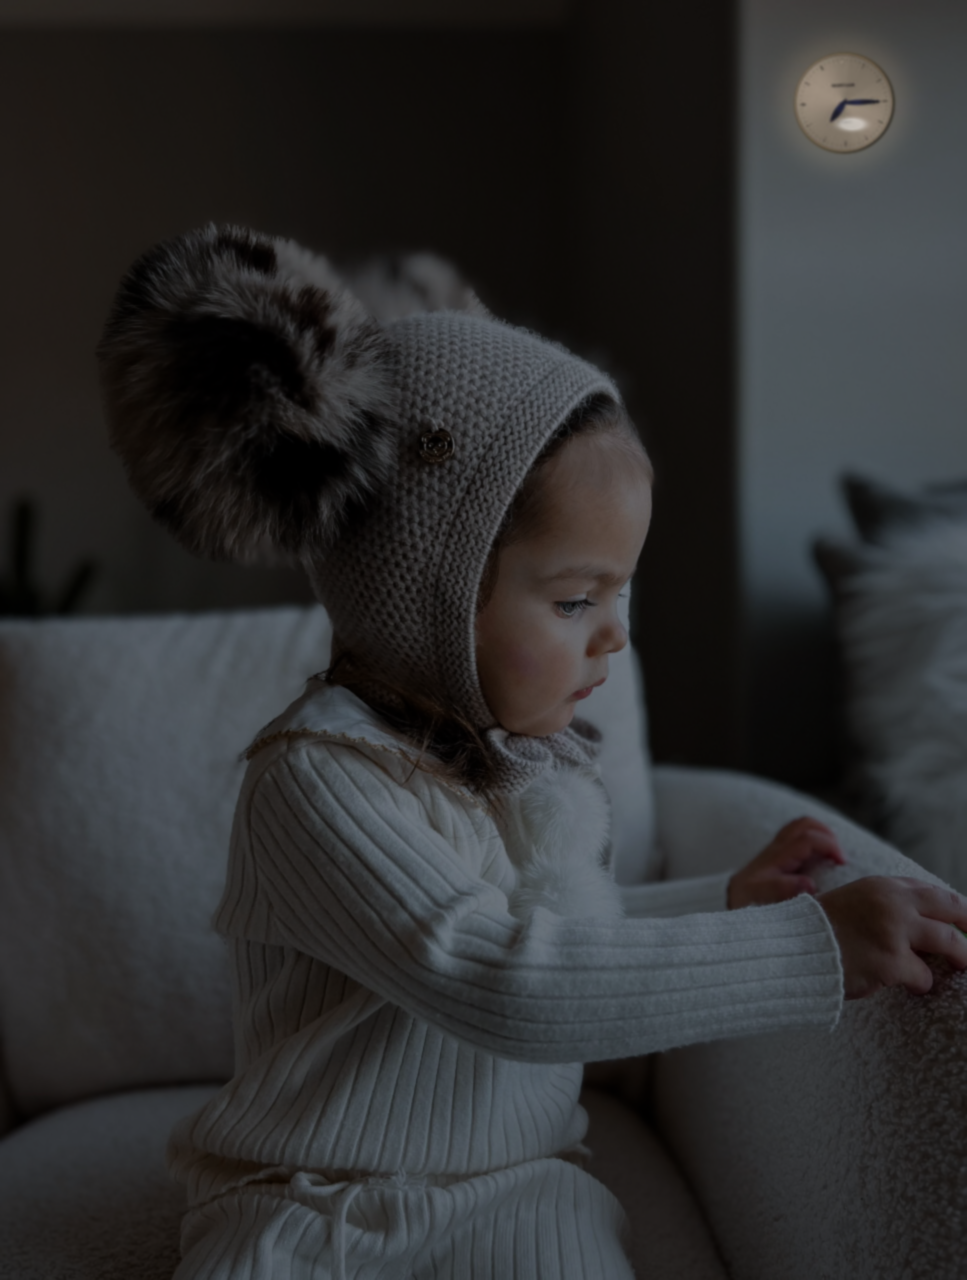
7:15
